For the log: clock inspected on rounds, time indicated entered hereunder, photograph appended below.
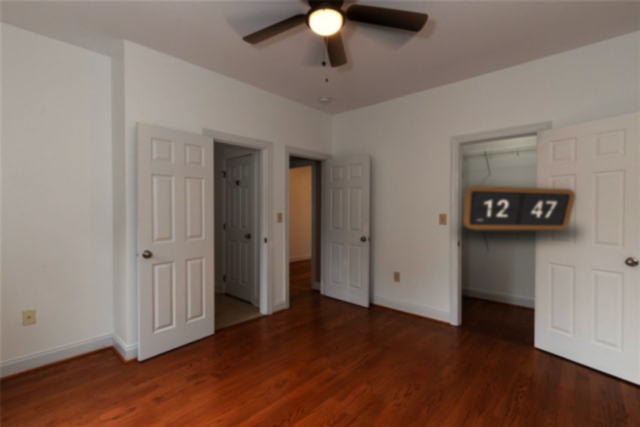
12:47
